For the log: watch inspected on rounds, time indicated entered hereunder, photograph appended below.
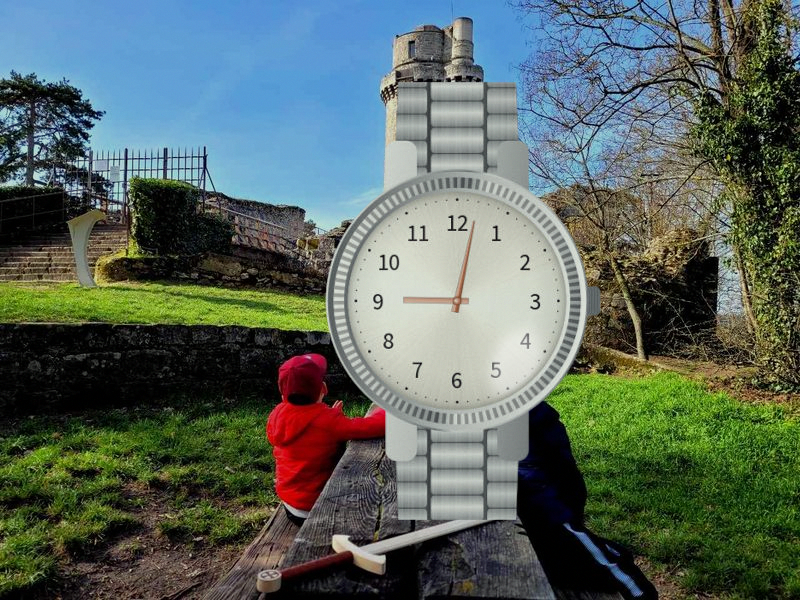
9:02
